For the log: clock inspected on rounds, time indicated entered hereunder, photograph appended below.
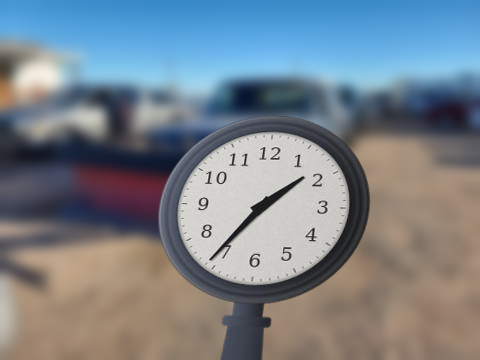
1:36
